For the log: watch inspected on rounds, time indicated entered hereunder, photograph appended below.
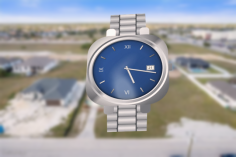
5:17
